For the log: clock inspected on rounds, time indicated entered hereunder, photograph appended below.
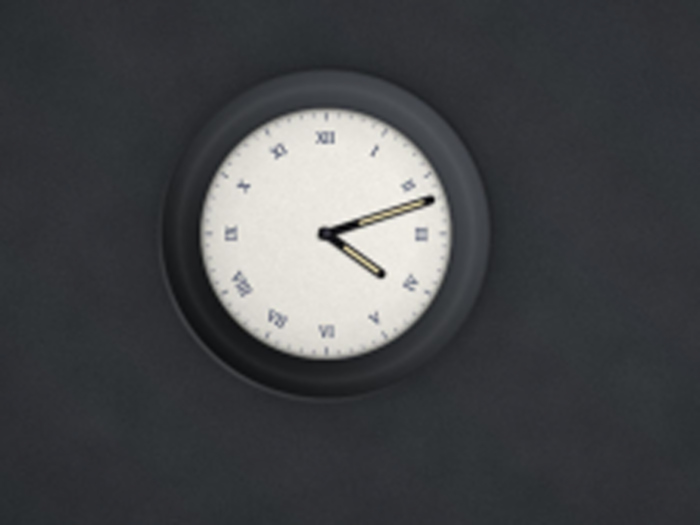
4:12
